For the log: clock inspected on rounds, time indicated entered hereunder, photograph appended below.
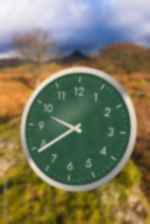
9:39
